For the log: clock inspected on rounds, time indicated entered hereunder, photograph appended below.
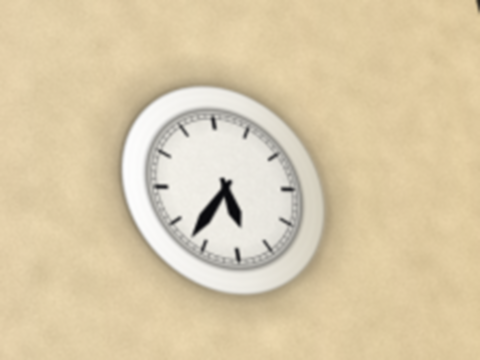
5:37
